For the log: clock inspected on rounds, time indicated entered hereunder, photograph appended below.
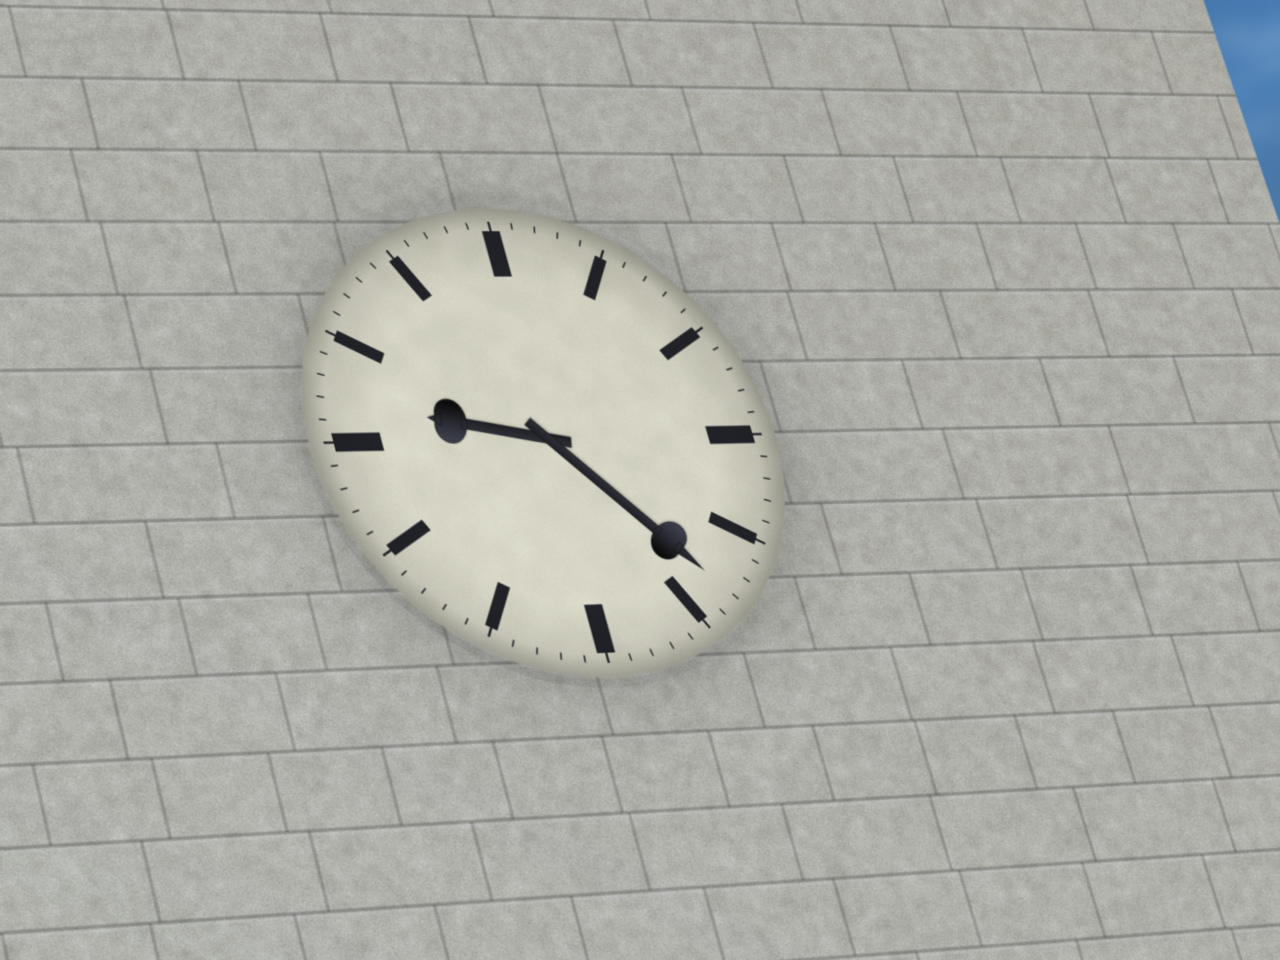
9:23
